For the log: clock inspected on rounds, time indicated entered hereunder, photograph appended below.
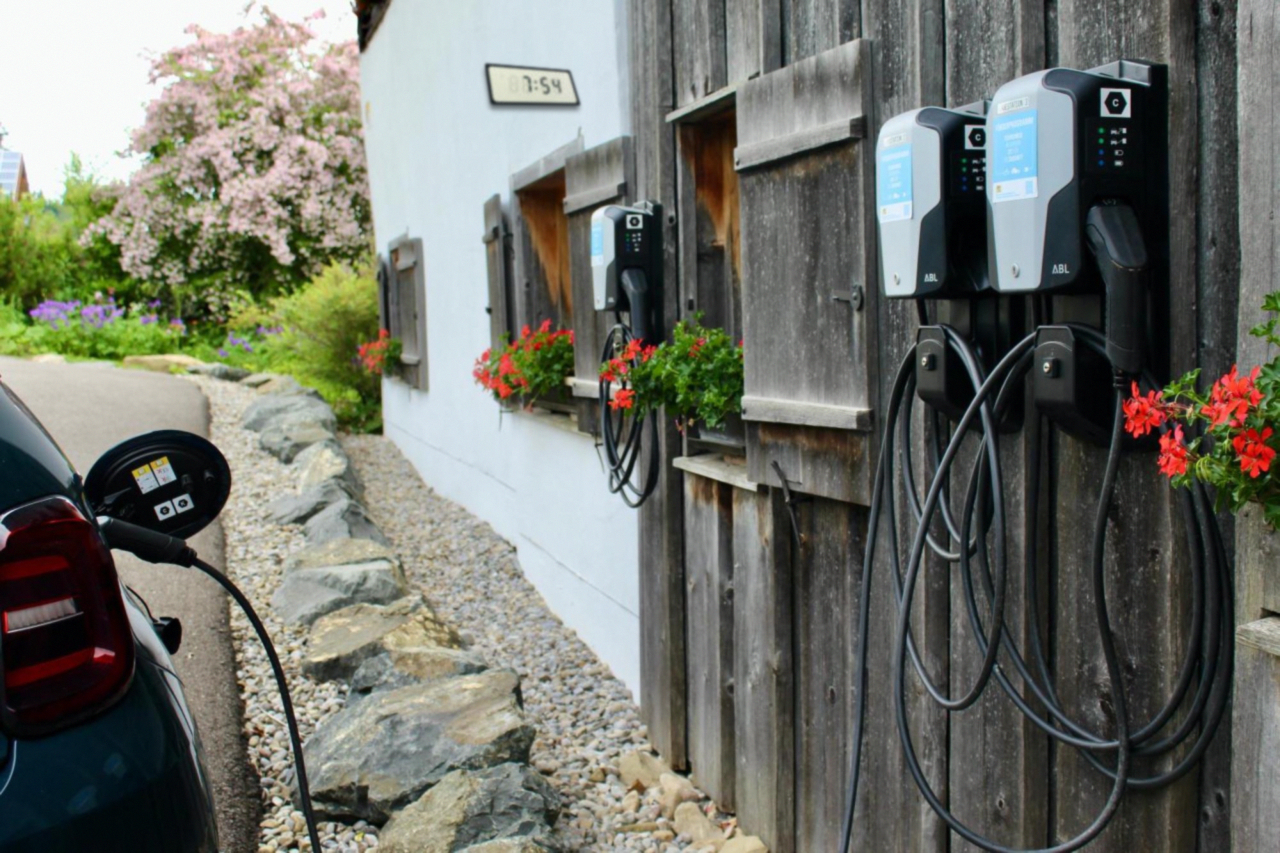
7:54
